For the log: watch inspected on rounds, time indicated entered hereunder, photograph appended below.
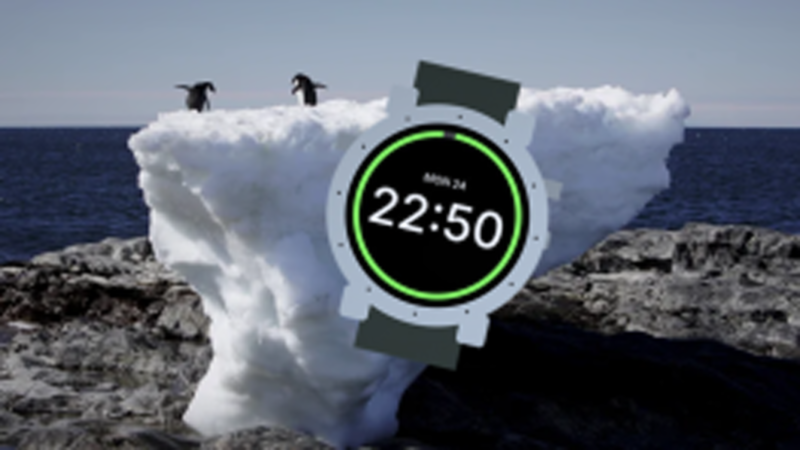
22:50
